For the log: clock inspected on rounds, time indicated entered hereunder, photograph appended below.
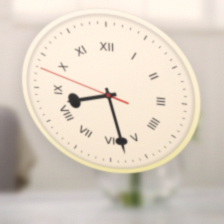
8:27:48
